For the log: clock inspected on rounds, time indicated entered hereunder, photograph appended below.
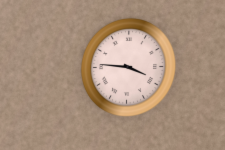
3:46
